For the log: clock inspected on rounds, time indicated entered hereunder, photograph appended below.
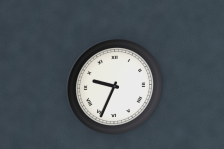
9:34
